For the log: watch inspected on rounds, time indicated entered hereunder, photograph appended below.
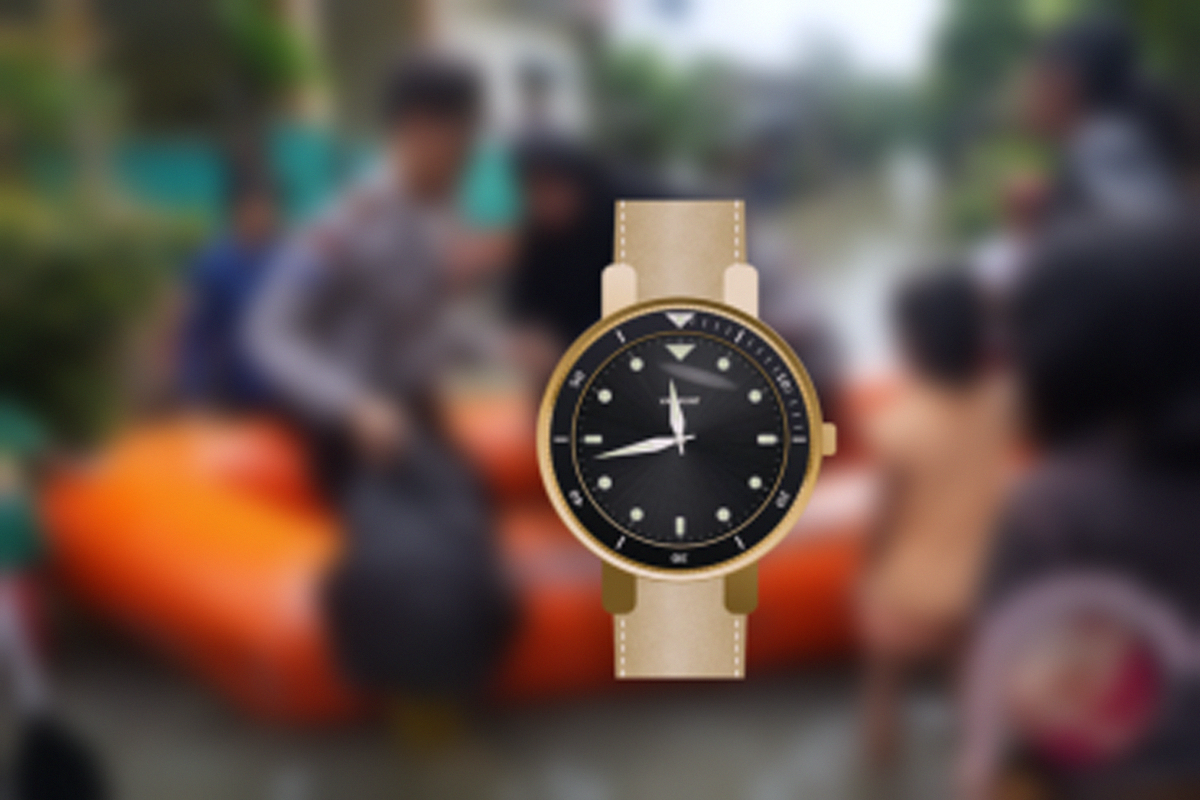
11:43
